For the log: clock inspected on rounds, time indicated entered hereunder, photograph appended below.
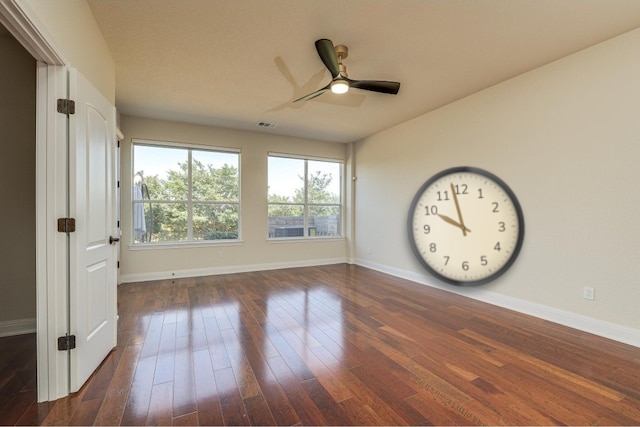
9:58
